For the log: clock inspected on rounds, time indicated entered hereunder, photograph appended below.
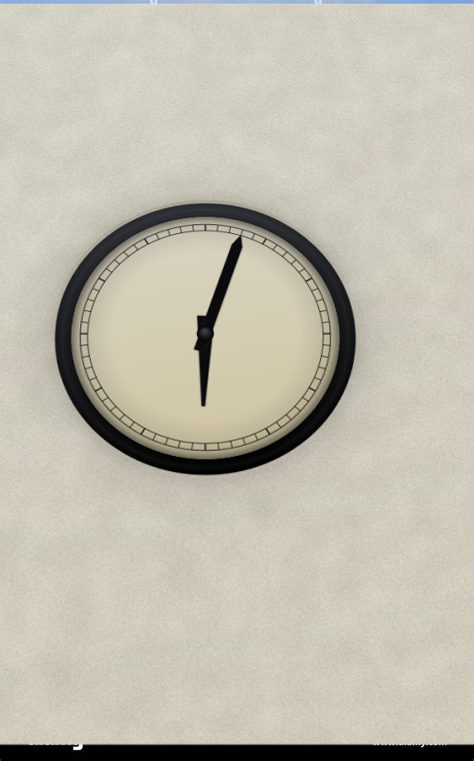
6:03
